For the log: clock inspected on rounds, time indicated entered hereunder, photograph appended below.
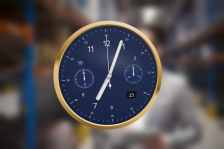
7:04
